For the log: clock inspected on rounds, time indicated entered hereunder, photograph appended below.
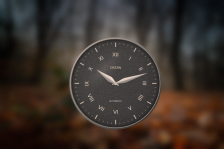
10:12
